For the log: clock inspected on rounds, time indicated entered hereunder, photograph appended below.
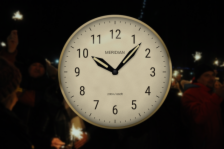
10:07
